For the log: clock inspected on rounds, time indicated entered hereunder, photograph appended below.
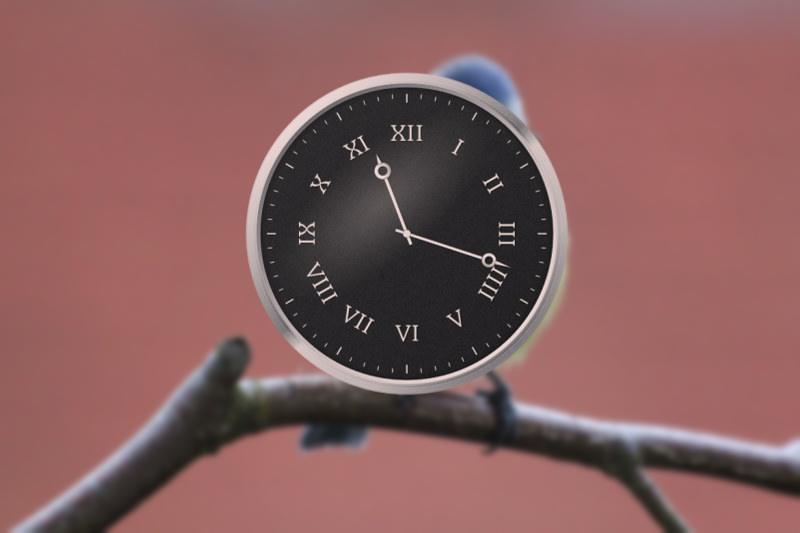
11:18
